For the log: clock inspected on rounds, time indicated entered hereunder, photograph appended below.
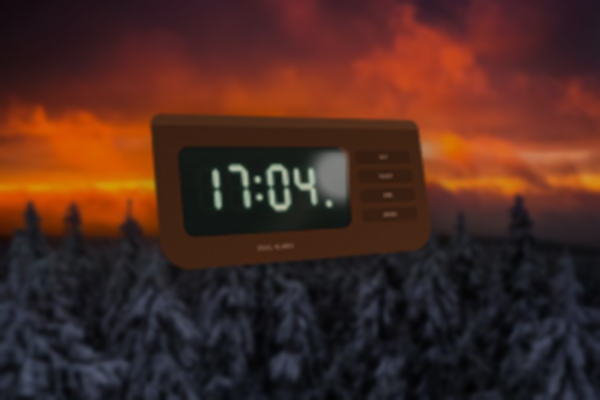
17:04
